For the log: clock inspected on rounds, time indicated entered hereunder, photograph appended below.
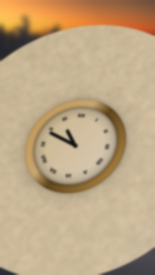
10:49
